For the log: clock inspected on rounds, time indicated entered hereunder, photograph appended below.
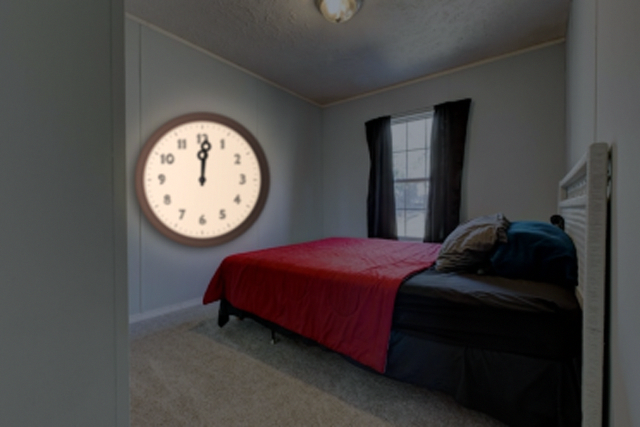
12:01
